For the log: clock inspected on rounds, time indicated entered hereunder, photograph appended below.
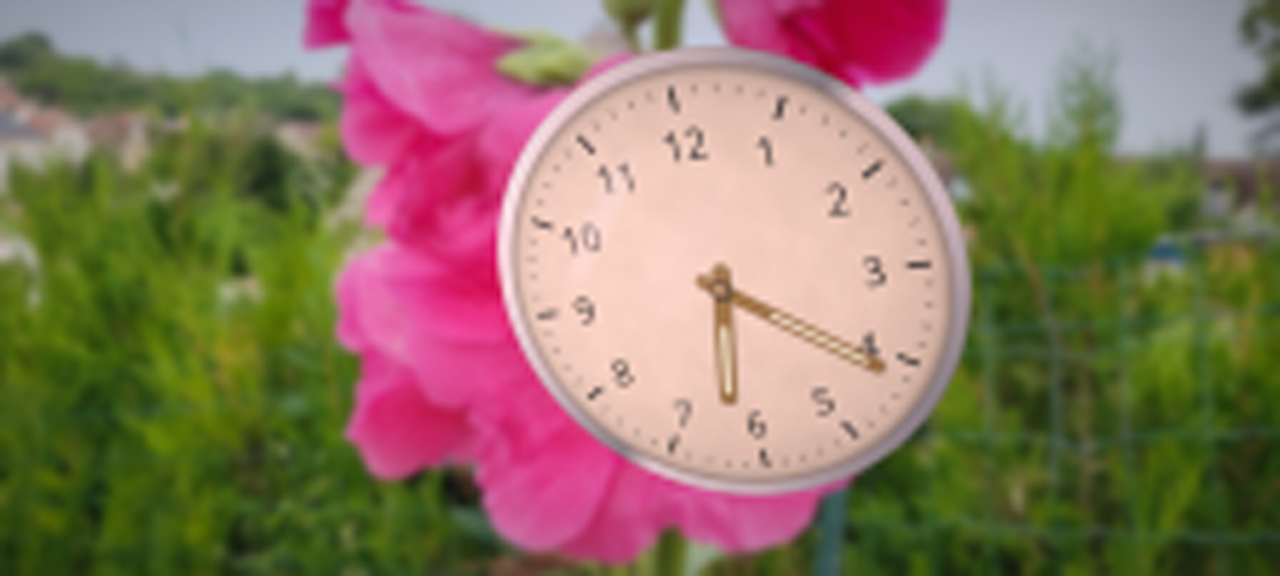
6:21
